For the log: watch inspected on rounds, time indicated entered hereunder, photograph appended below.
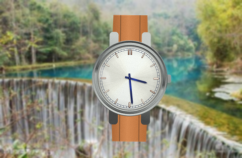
3:29
